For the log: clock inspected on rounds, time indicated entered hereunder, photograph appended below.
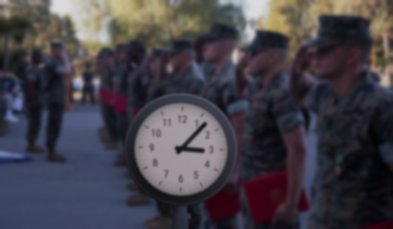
3:07
